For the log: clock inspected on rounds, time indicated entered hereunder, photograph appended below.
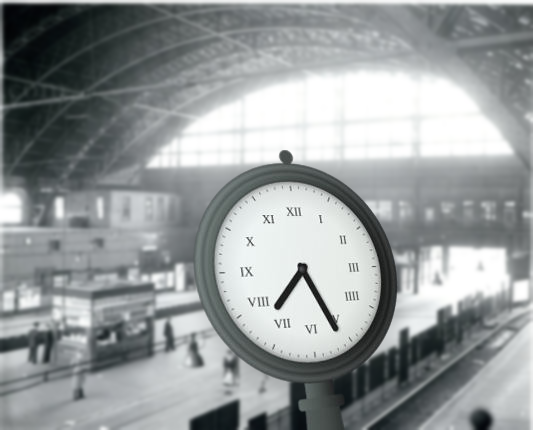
7:26
